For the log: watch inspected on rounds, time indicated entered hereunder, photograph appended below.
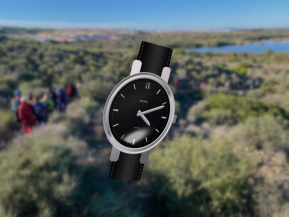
4:11
